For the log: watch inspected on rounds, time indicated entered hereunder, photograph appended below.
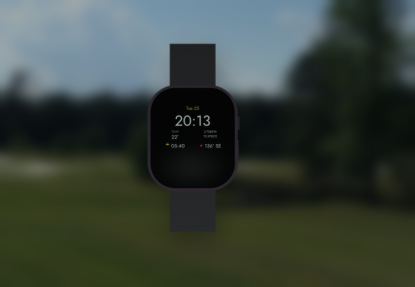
20:13
